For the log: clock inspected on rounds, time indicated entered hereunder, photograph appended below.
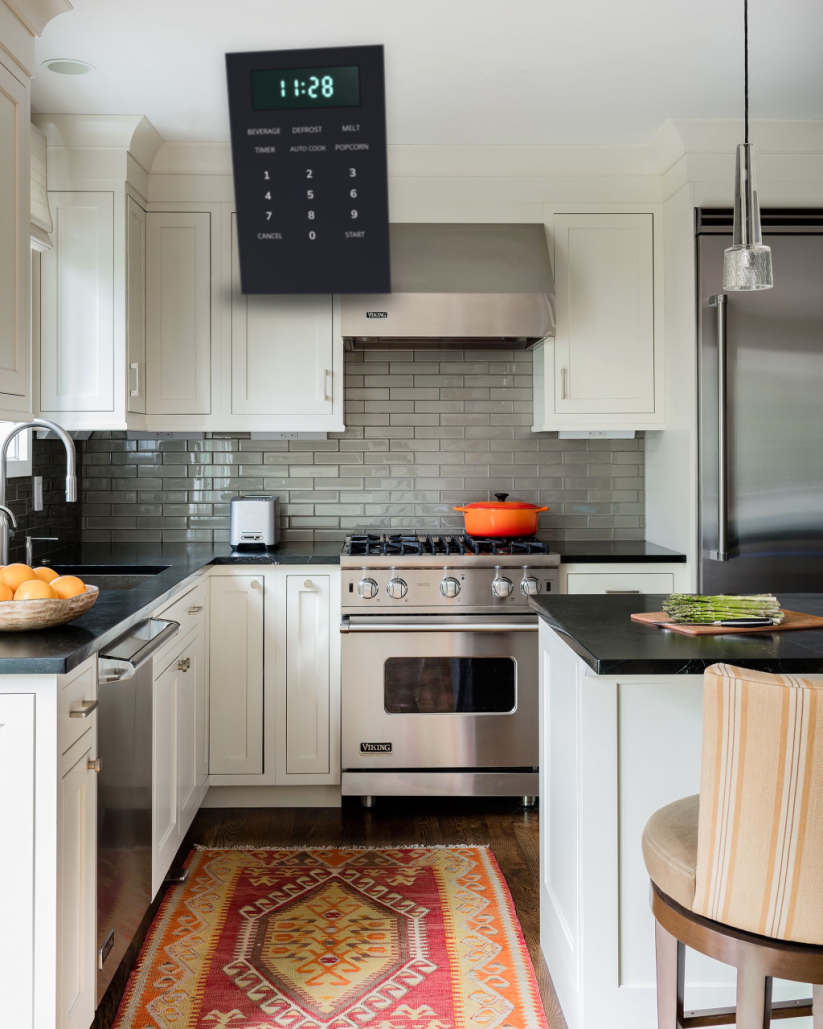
11:28
